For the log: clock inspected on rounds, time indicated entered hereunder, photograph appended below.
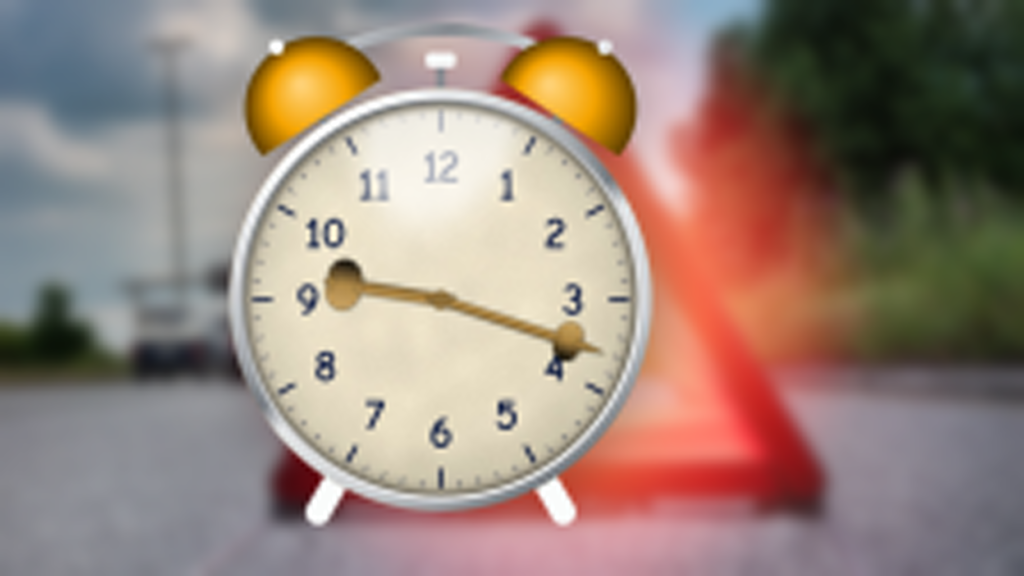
9:18
